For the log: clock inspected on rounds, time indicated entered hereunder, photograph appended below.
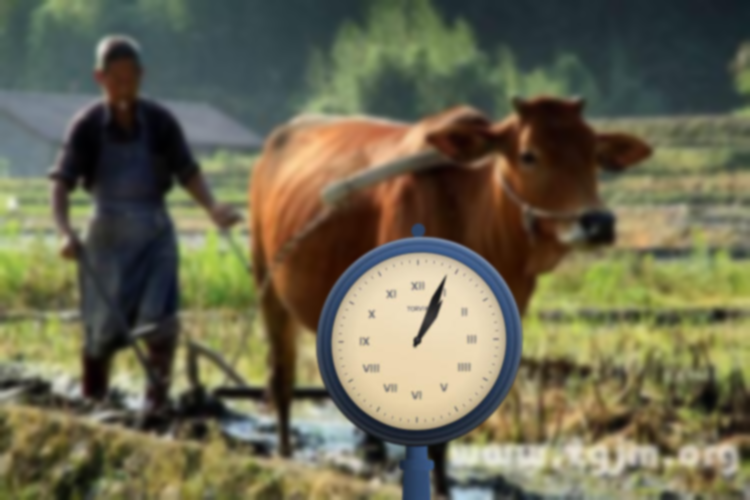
1:04
